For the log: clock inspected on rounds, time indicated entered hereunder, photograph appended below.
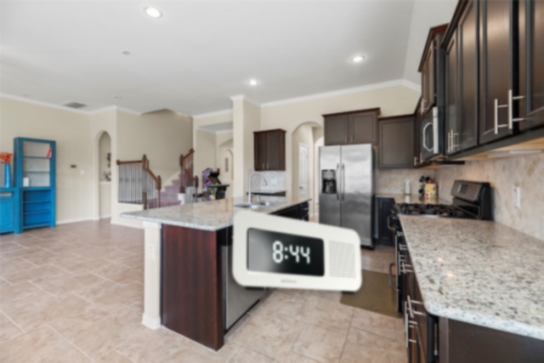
8:44
